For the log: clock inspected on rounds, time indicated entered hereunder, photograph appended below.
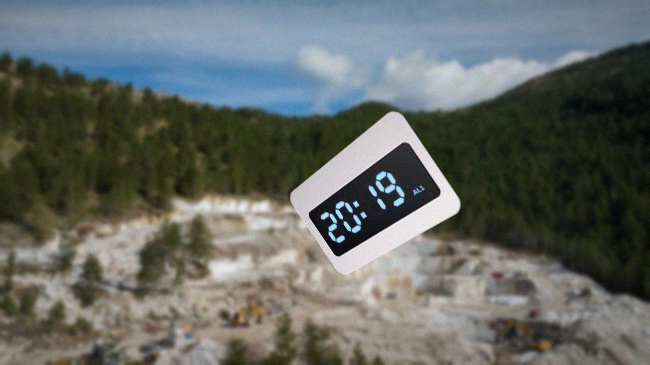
20:19
